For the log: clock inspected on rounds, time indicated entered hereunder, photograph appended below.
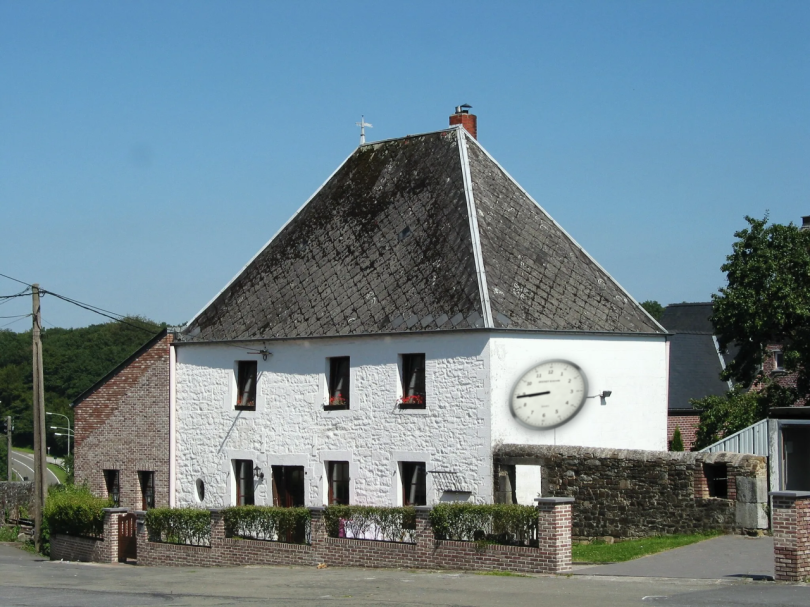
8:44
